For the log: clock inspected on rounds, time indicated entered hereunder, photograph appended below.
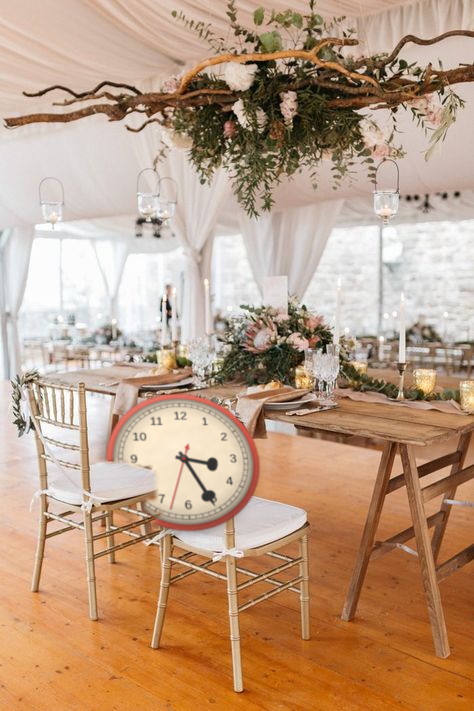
3:25:33
